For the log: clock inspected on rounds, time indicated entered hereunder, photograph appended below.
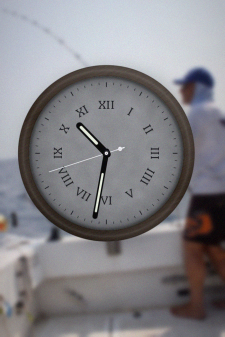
10:31:42
